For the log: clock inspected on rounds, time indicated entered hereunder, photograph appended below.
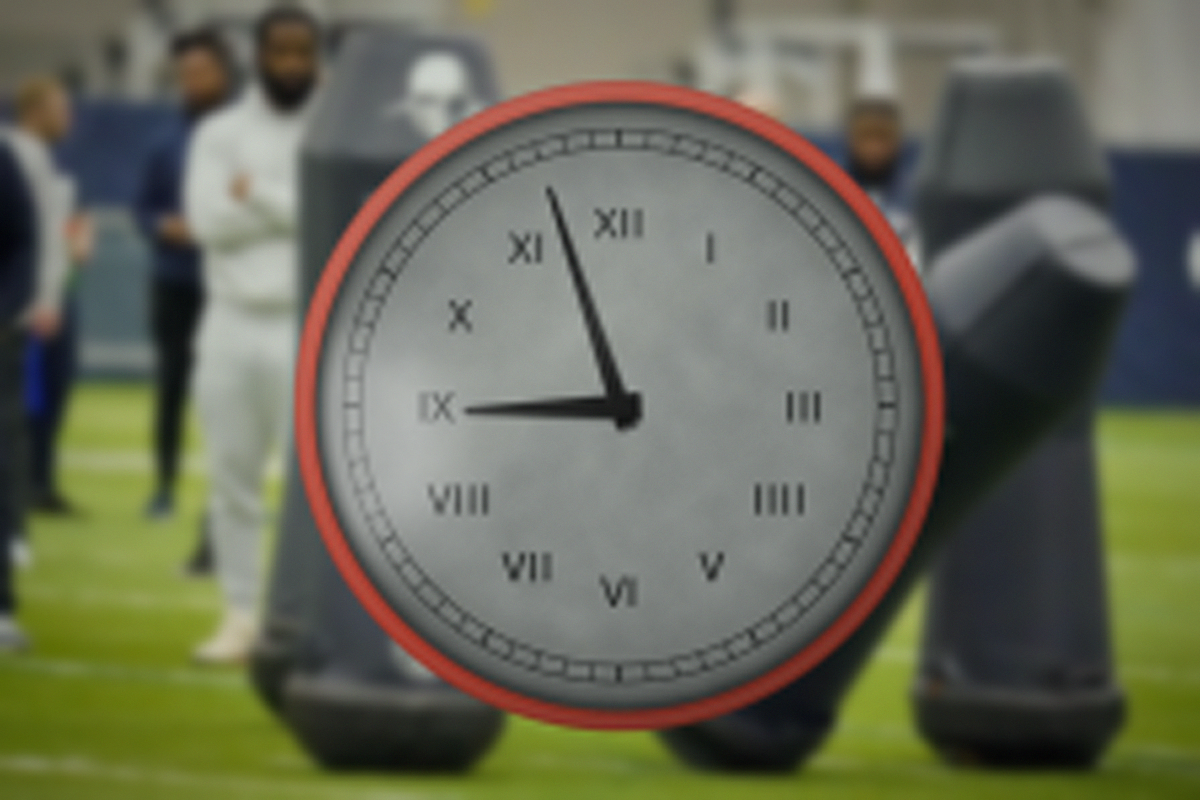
8:57
